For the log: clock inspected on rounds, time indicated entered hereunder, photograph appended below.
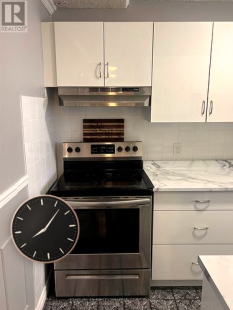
8:07
